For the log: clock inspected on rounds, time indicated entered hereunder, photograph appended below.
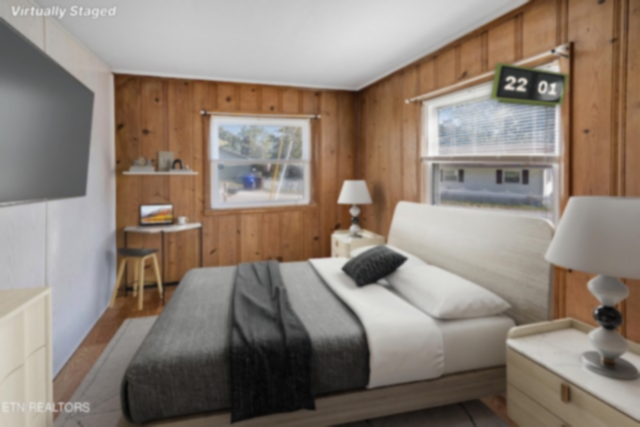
22:01
